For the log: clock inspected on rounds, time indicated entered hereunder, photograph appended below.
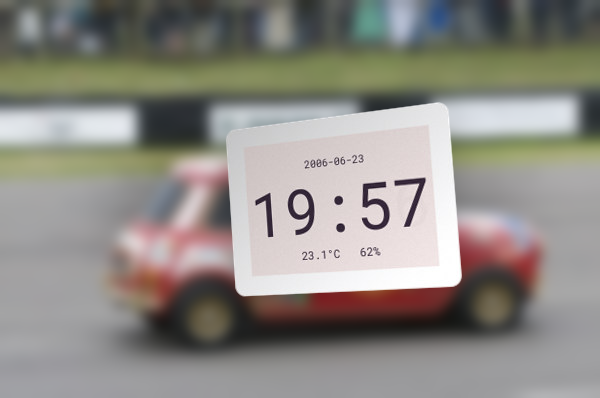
19:57
